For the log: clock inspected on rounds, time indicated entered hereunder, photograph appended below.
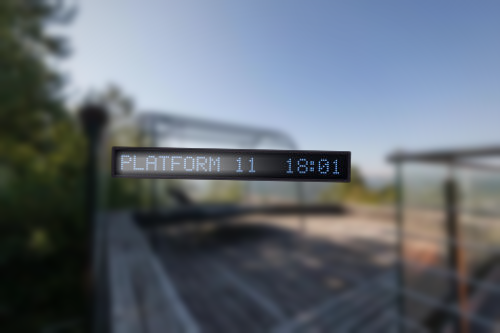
18:01
